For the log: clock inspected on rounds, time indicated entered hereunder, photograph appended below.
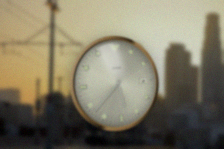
5:38
